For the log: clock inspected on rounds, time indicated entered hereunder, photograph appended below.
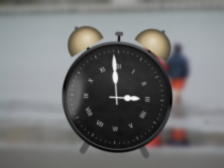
2:59
